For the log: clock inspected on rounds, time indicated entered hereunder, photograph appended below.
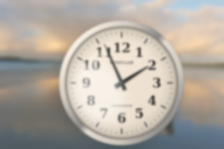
1:56
